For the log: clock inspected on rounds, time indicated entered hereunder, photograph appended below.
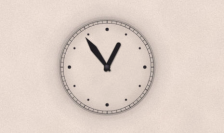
12:54
